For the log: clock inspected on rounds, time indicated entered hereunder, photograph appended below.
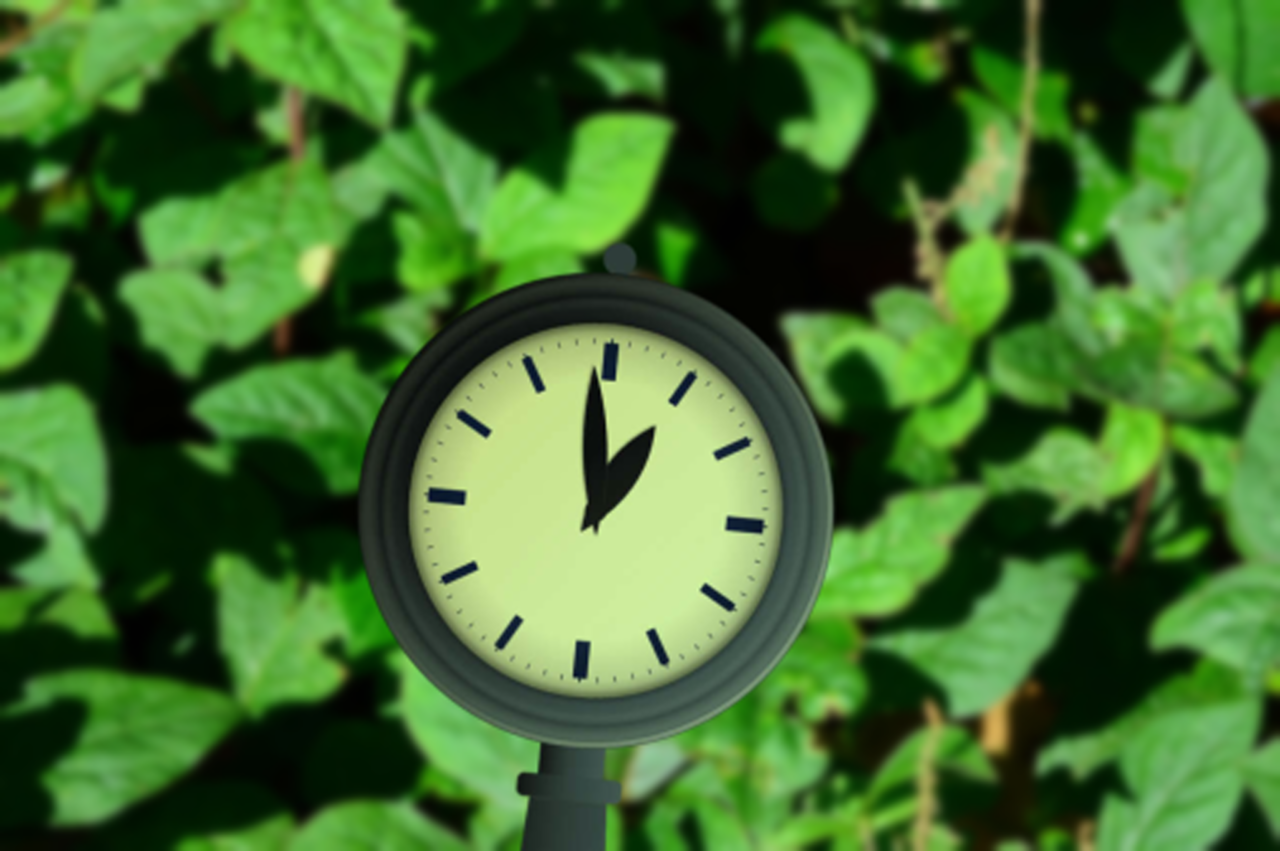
12:59
